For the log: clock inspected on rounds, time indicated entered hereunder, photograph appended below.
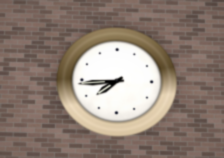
7:44
